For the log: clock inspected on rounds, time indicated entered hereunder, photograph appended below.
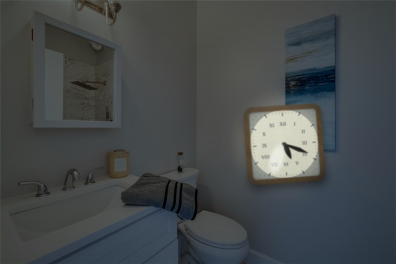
5:19
